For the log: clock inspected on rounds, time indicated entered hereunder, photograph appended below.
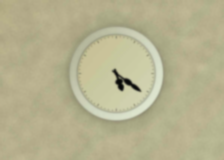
5:21
